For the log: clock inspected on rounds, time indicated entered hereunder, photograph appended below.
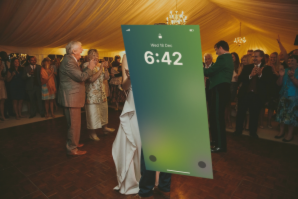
6:42
